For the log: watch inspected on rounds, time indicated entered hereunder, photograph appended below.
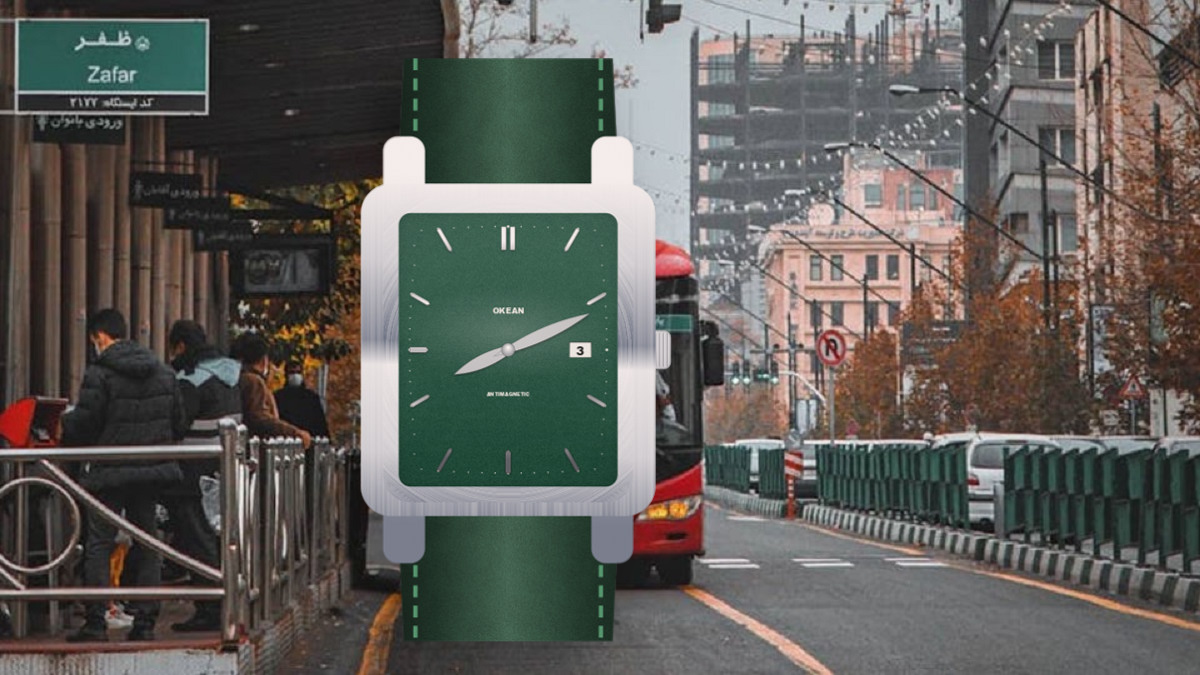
8:11
